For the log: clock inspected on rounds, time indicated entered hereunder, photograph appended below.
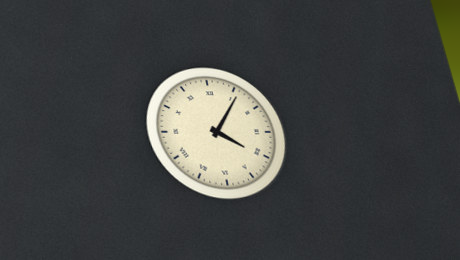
4:06
